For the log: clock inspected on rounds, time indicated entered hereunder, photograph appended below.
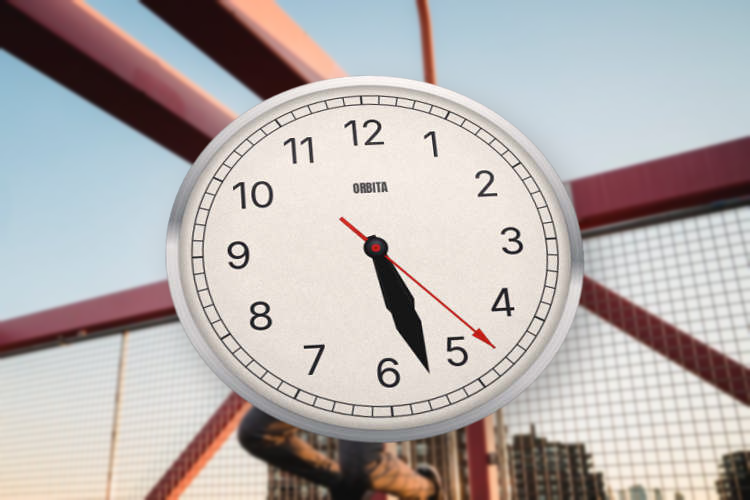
5:27:23
